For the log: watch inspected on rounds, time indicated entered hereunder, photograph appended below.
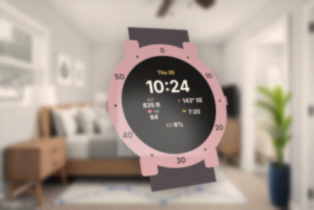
10:24
